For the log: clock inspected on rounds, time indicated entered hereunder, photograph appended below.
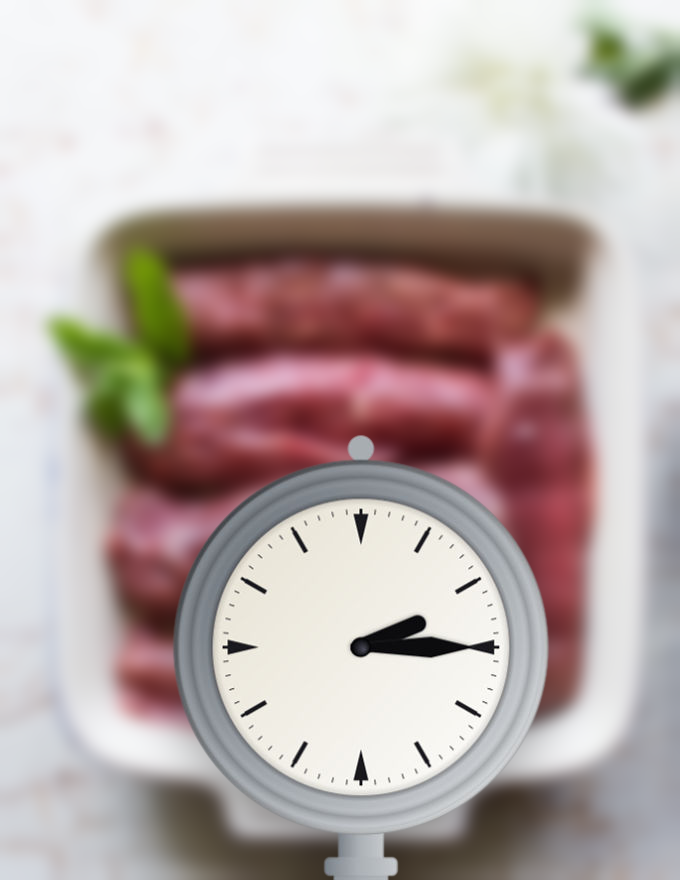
2:15
